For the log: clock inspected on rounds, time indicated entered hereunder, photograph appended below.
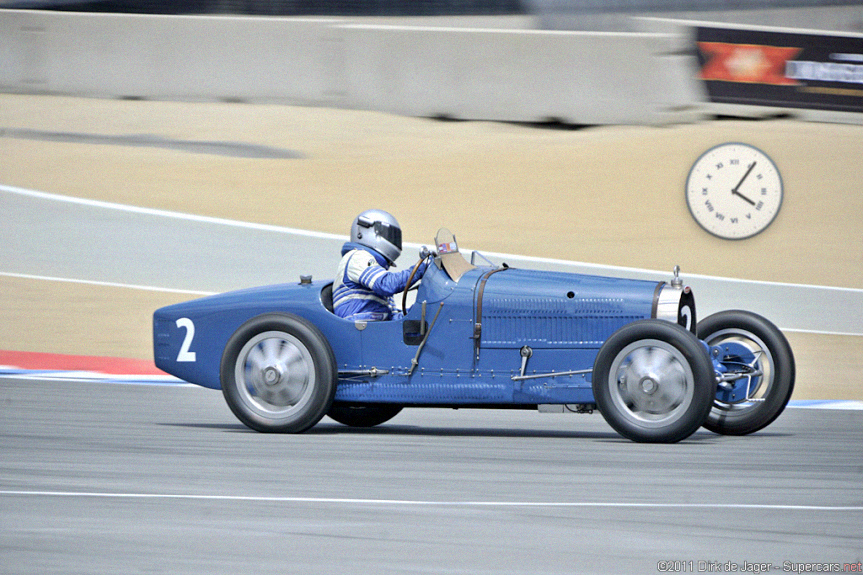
4:06
